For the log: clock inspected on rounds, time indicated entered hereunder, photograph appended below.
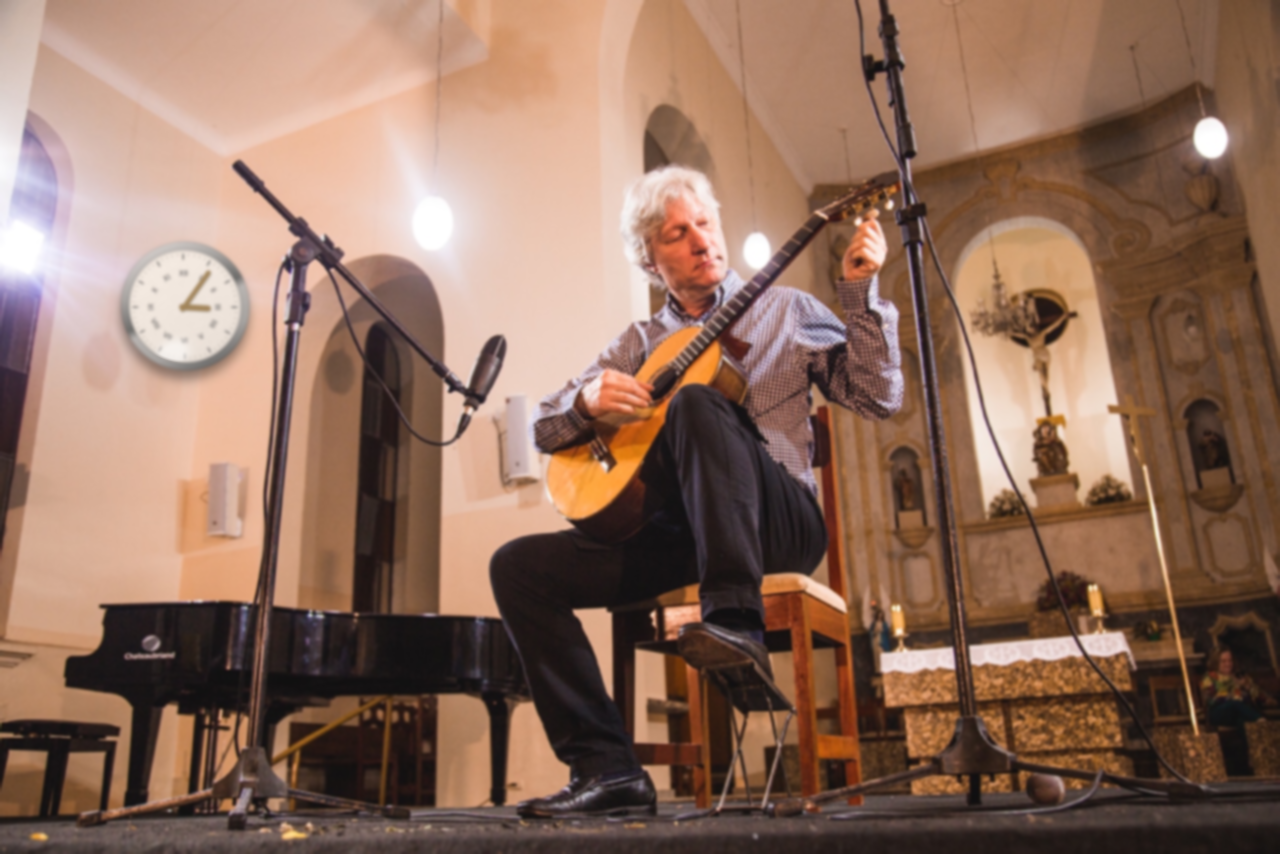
3:06
